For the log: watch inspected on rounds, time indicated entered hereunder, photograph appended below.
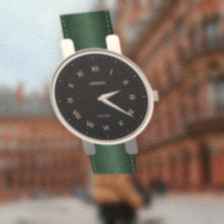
2:21
